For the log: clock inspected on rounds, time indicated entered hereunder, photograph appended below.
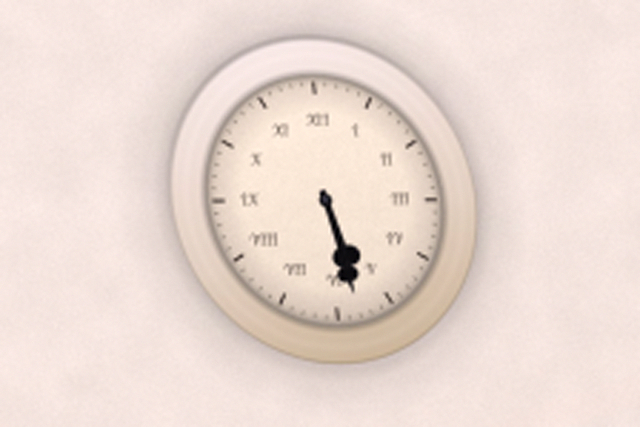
5:28
